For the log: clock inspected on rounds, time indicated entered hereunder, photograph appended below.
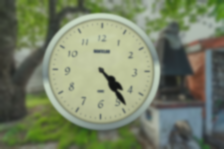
4:24
